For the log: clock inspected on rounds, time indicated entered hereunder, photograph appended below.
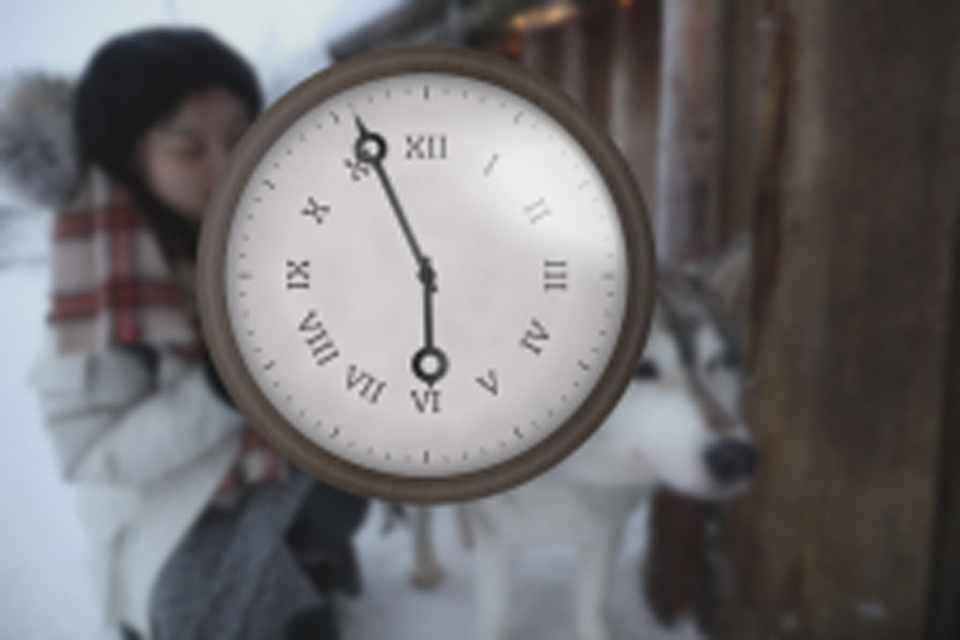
5:56
